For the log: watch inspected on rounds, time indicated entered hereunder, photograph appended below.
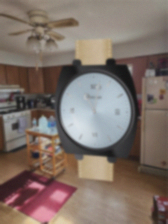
11:02
